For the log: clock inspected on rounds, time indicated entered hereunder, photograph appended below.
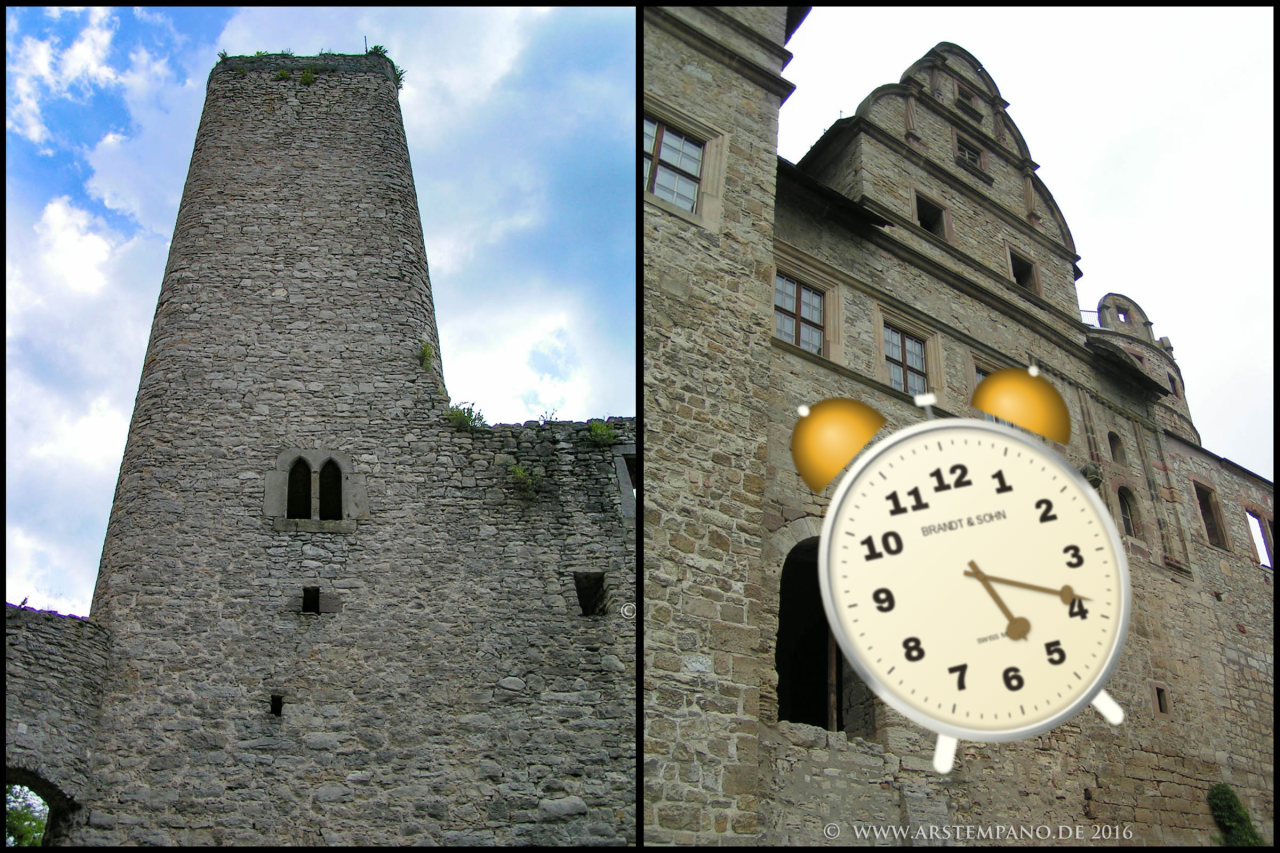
5:19
